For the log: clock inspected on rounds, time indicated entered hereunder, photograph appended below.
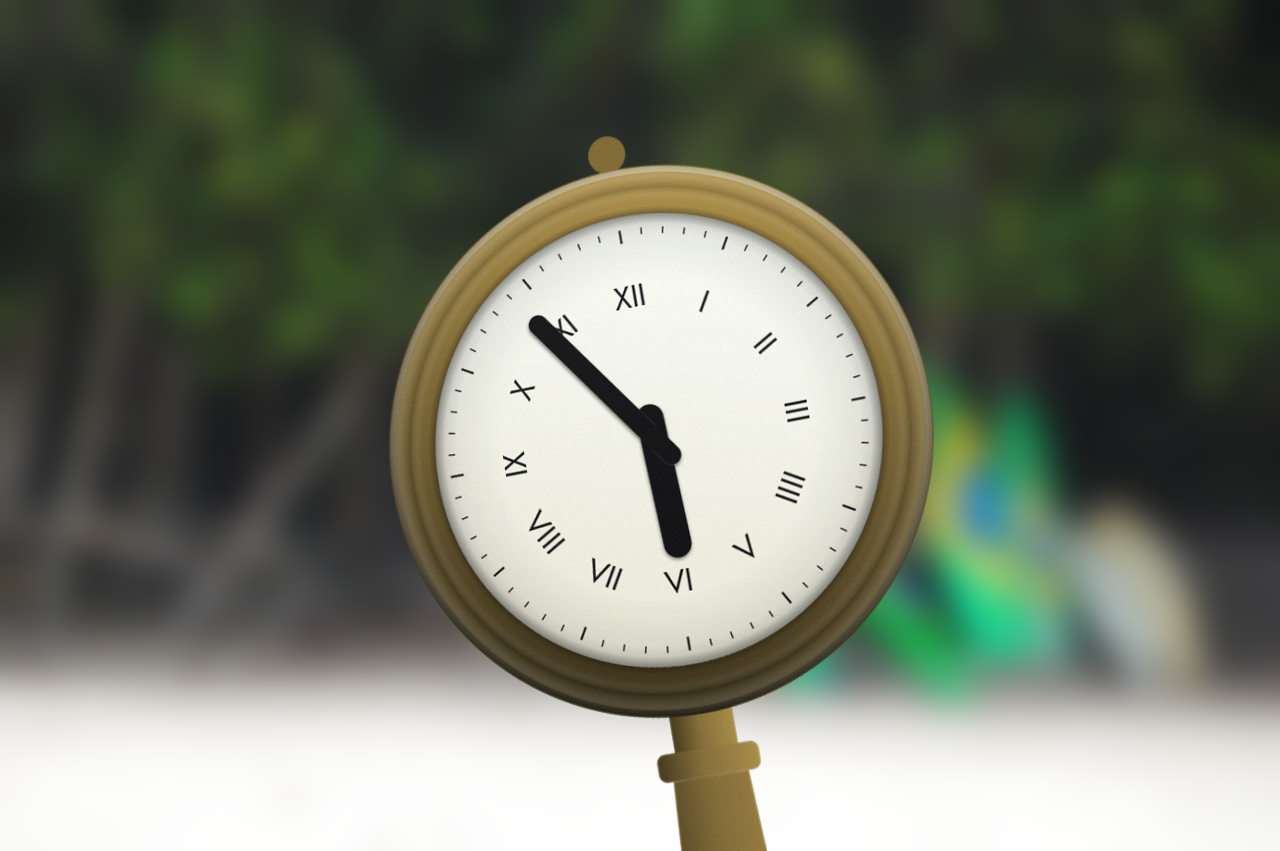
5:54
